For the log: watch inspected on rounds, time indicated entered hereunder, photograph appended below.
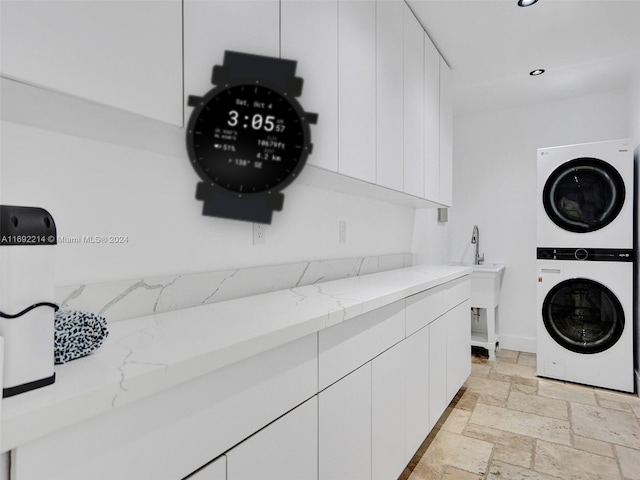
3:05
